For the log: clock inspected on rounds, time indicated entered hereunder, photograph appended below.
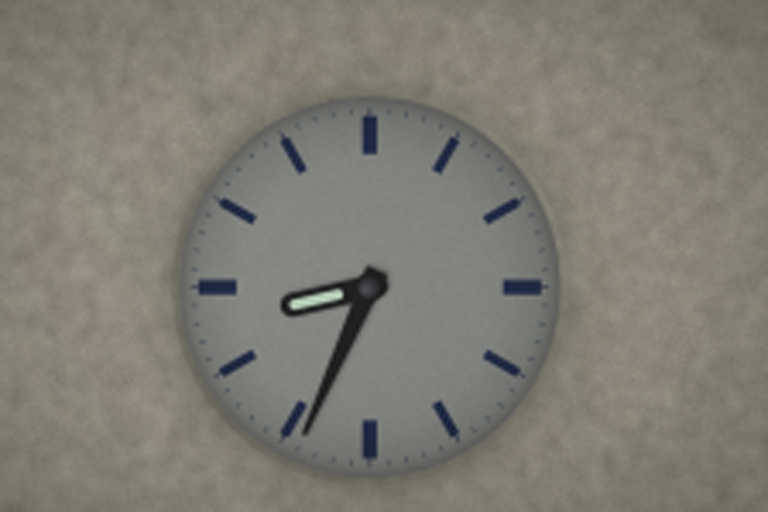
8:34
